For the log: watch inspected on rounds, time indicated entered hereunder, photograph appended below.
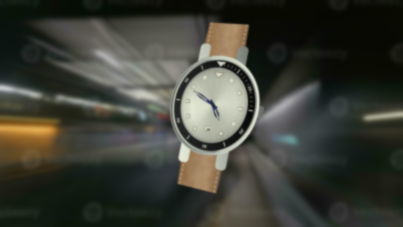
4:49
